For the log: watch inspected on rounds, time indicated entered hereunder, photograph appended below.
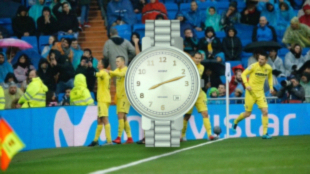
8:12
